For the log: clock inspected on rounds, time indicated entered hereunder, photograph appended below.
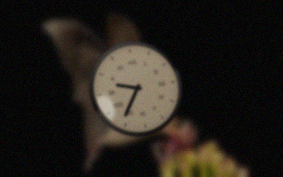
9:36
